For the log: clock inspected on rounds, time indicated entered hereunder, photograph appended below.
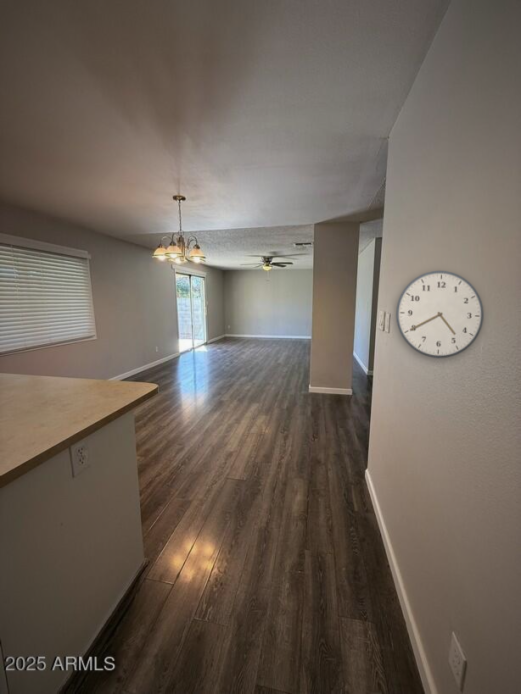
4:40
